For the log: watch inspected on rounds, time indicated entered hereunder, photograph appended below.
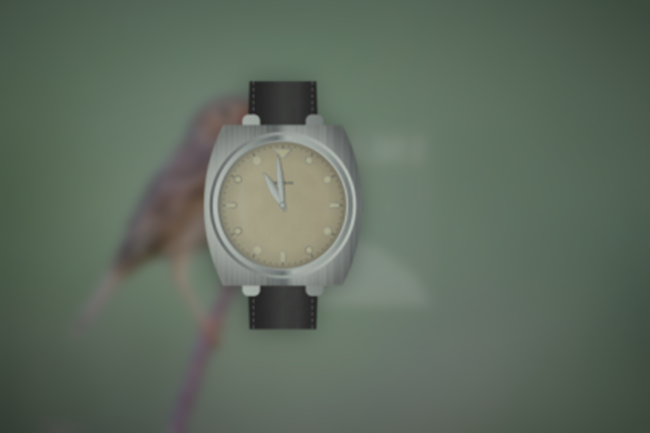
10:59
